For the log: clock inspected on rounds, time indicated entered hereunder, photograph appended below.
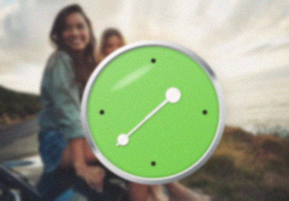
1:38
